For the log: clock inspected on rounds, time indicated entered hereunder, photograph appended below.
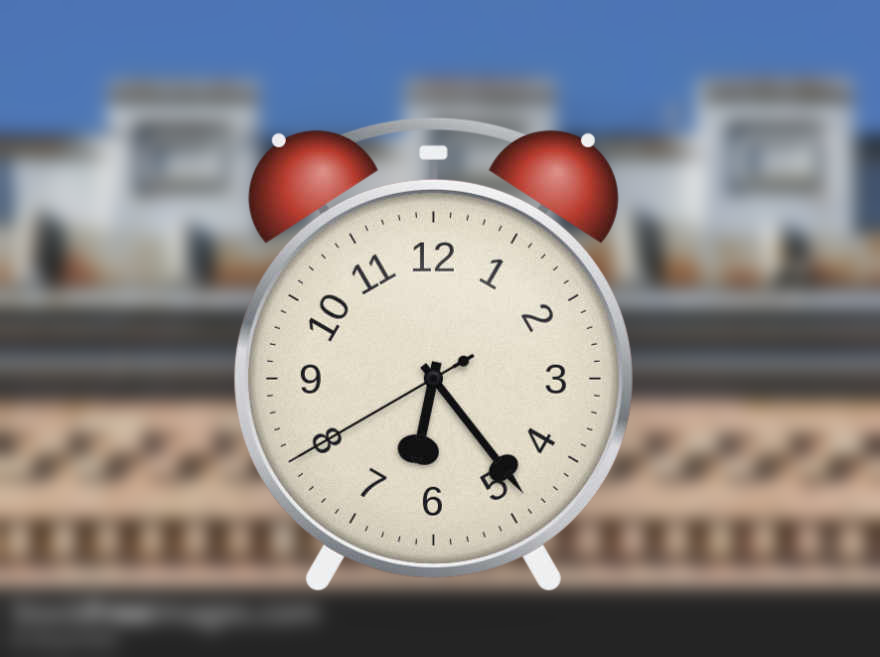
6:23:40
